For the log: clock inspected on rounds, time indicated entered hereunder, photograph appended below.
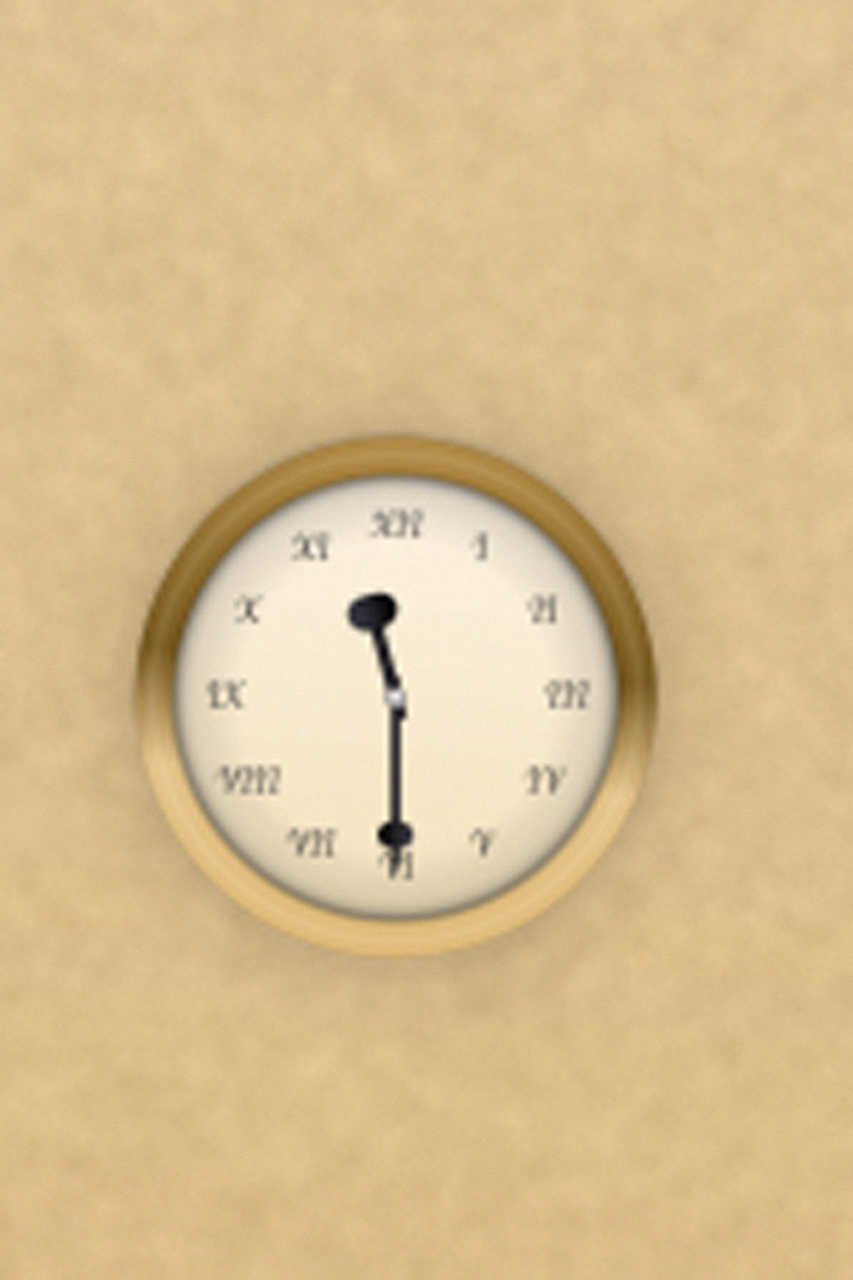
11:30
